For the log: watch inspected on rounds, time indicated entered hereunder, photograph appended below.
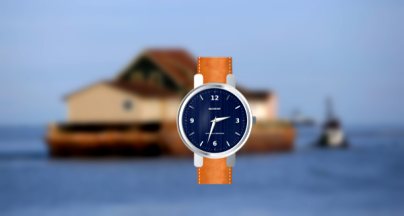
2:33
